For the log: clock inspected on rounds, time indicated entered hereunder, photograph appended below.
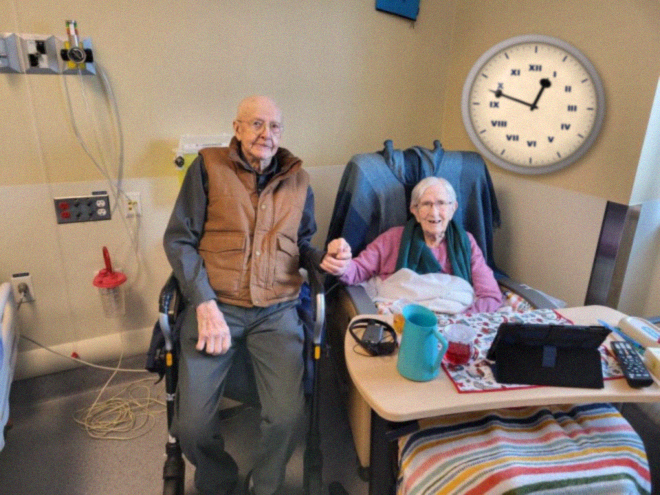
12:48
